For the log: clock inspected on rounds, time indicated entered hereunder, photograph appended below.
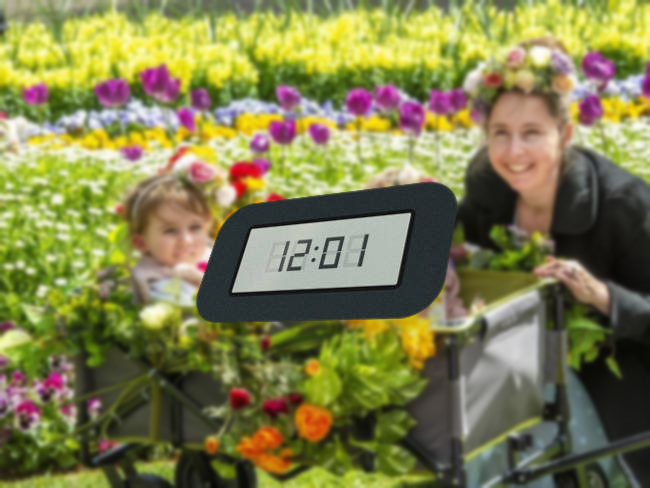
12:01
